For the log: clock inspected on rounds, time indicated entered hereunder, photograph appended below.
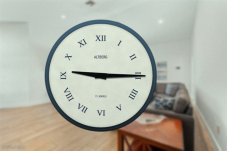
9:15
